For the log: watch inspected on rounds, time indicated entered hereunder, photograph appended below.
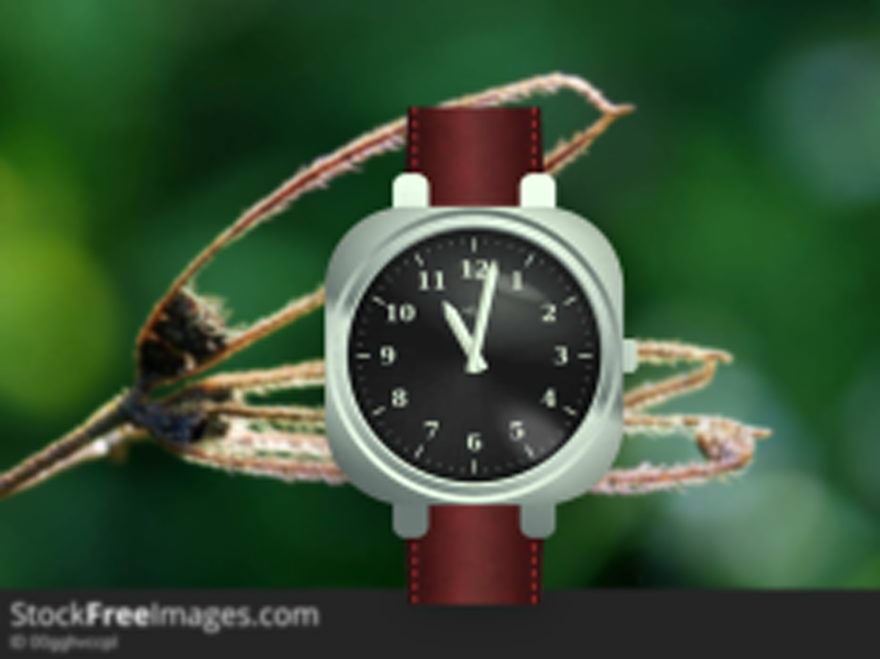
11:02
